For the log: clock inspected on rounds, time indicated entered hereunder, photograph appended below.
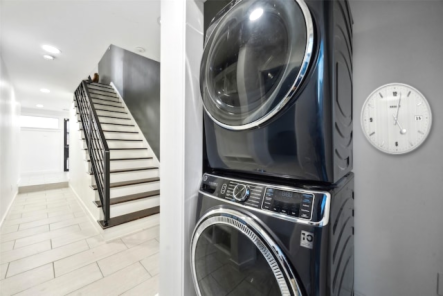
5:02
